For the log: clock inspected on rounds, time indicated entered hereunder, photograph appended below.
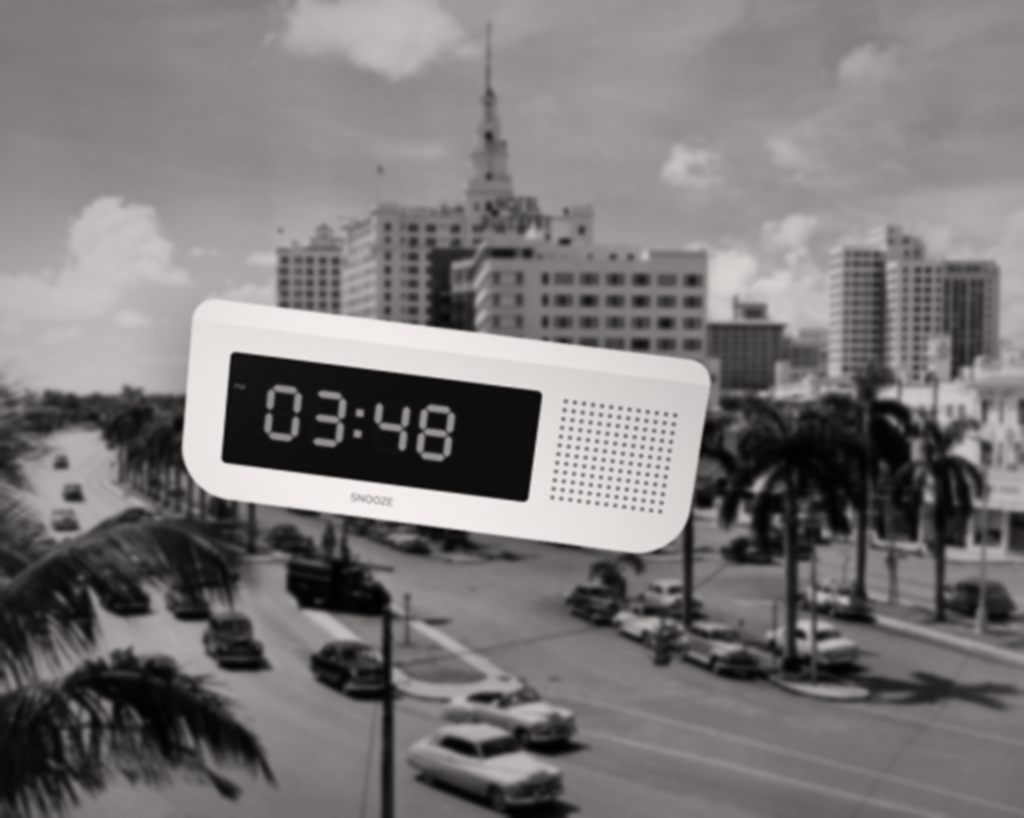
3:48
